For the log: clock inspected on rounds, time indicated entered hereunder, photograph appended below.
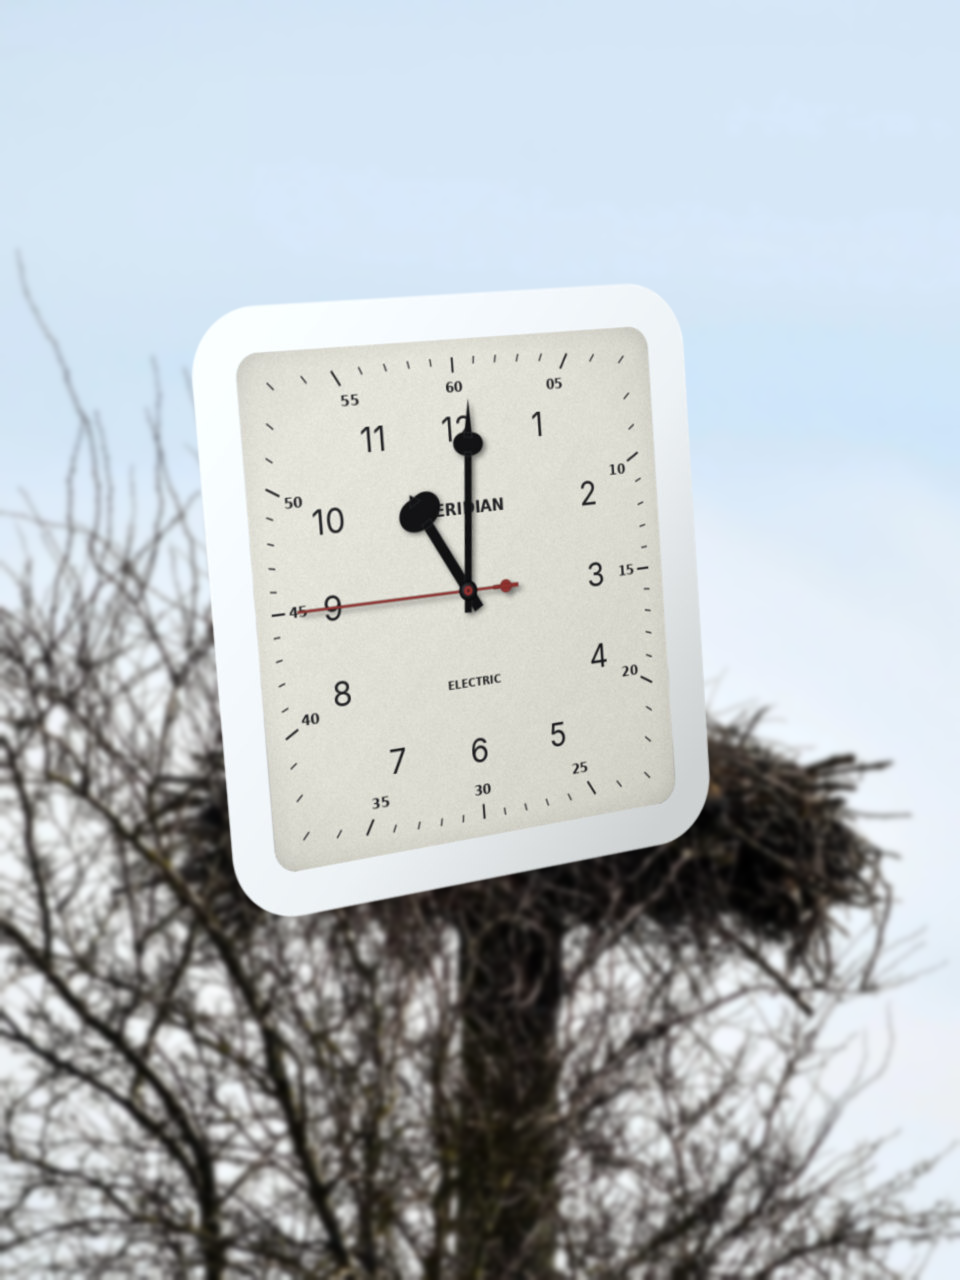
11:00:45
